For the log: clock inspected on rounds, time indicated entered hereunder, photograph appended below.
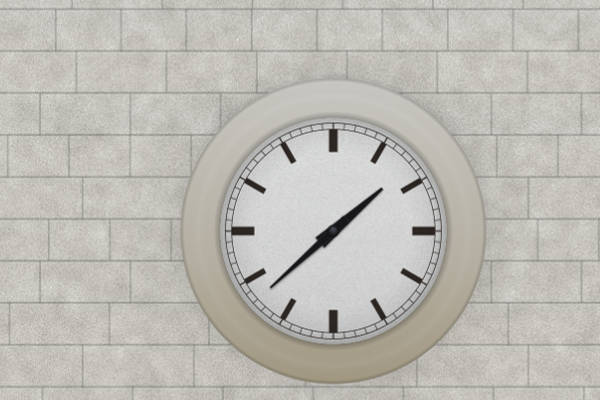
1:38
